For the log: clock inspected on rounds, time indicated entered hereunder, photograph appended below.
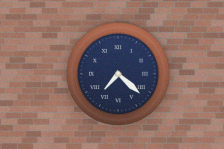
7:22
